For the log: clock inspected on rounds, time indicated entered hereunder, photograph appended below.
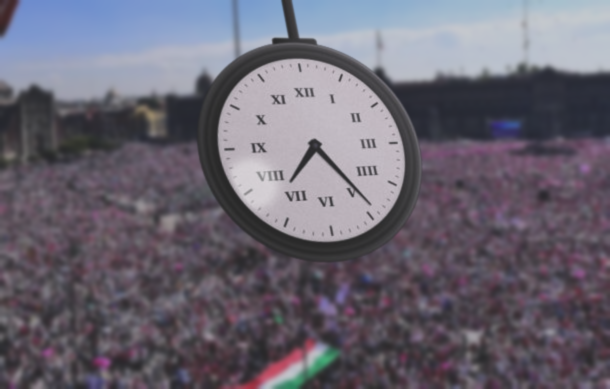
7:24
